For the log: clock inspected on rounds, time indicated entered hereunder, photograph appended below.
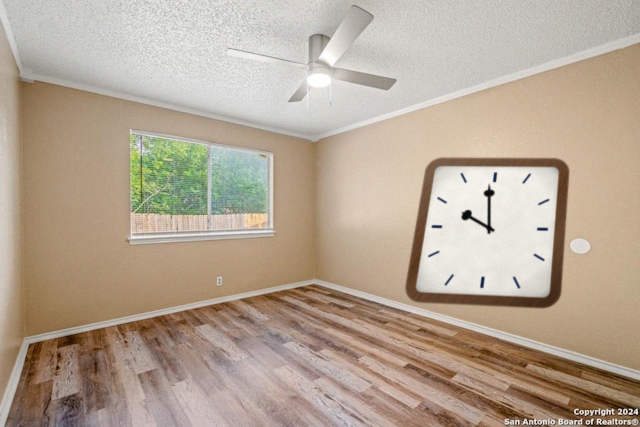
9:59
